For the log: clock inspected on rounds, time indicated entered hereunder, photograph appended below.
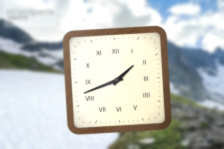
1:42
